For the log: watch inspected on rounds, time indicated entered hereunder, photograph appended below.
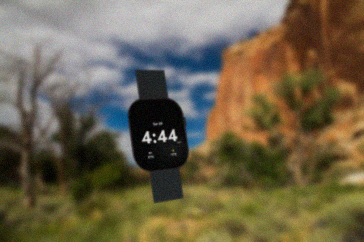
4:44
